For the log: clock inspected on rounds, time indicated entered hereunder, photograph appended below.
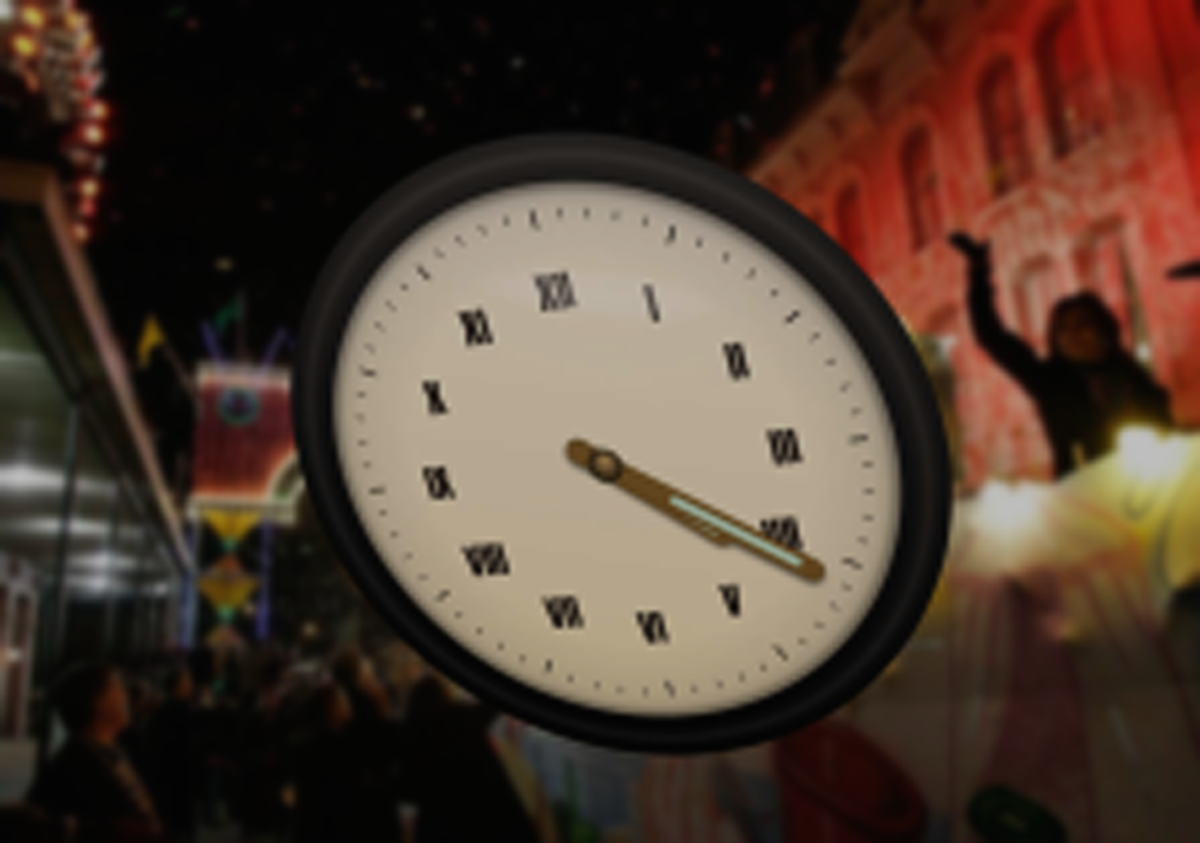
4:21
